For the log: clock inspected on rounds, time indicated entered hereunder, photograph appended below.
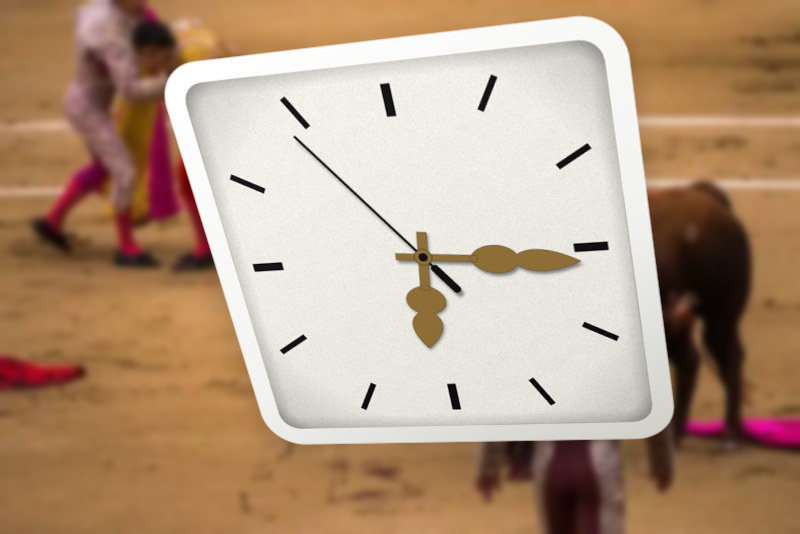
6:15:54
